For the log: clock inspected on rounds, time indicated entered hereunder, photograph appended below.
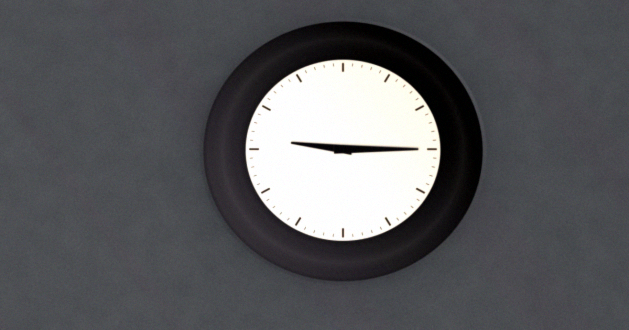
9:15
